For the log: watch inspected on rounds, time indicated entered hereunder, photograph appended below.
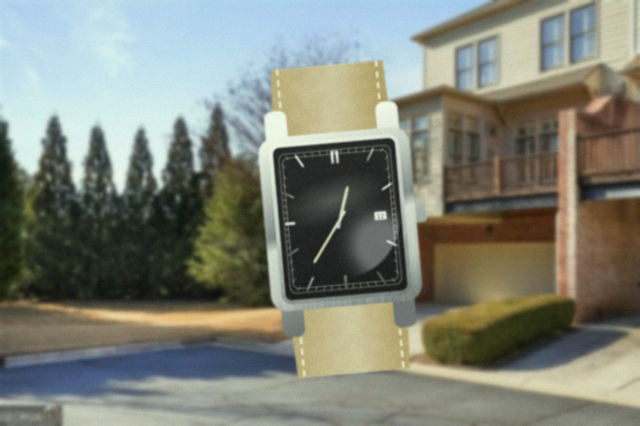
12:36
